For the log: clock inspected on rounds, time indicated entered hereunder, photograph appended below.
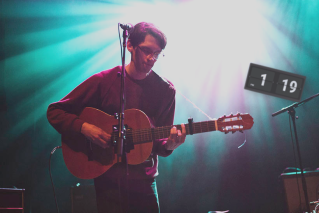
1:19
